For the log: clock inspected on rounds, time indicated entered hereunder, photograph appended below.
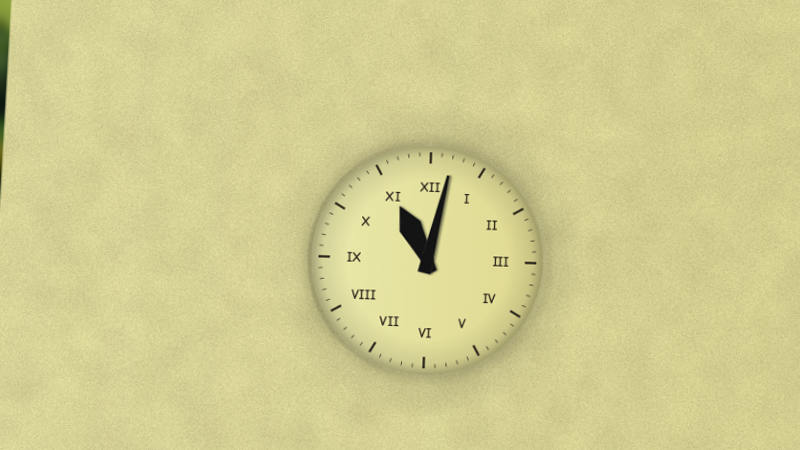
11:02
